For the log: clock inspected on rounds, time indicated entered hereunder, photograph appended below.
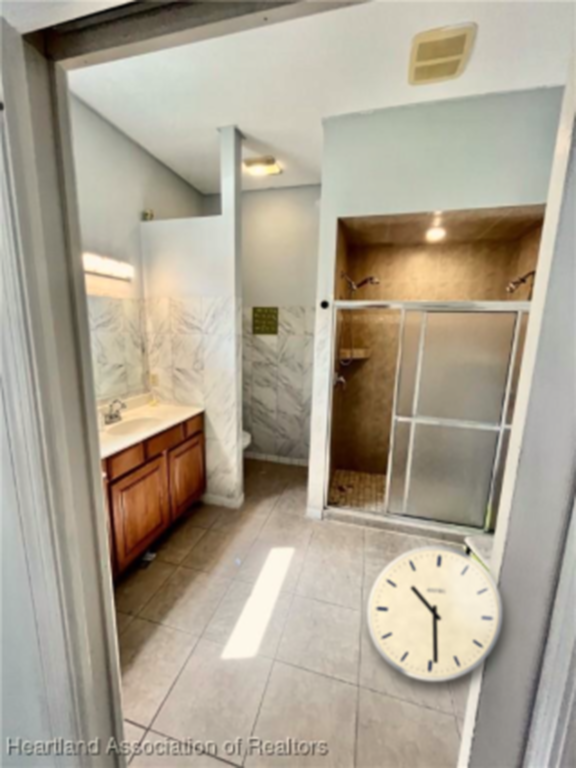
10:29
